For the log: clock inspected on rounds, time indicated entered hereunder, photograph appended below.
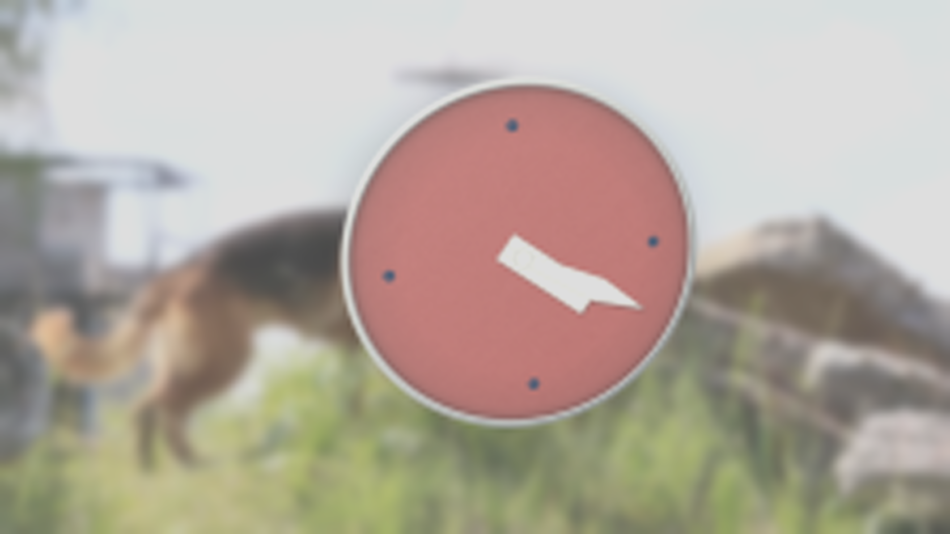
4:20
